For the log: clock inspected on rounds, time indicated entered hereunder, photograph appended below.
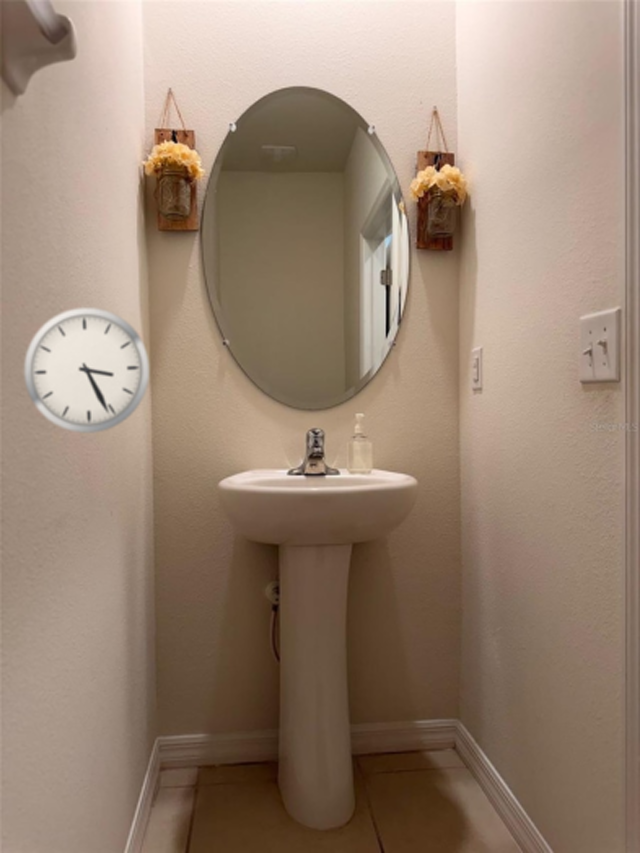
3:26
